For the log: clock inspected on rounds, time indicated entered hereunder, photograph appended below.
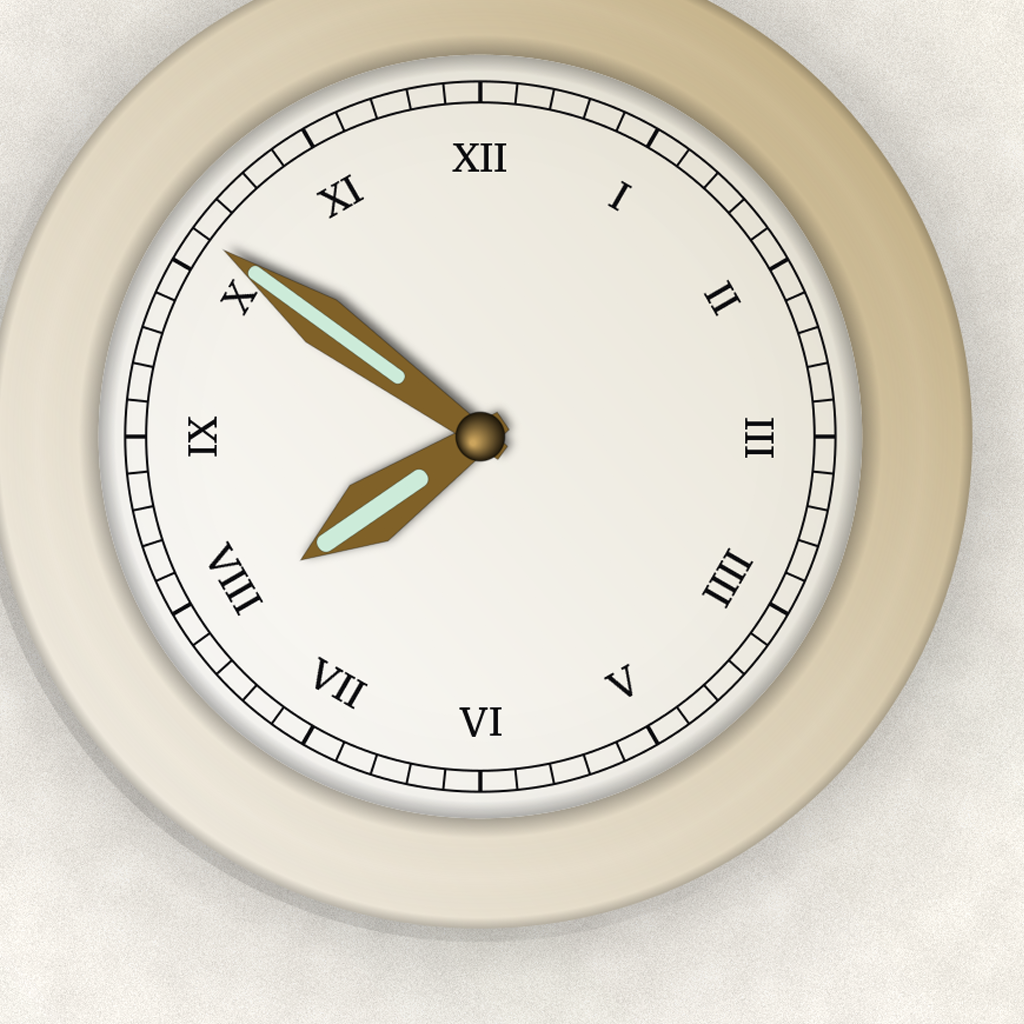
7:51
